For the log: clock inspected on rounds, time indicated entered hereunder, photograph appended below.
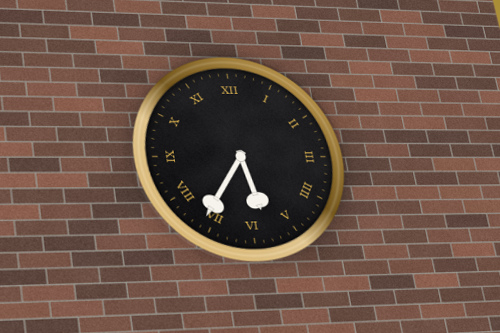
5:36
